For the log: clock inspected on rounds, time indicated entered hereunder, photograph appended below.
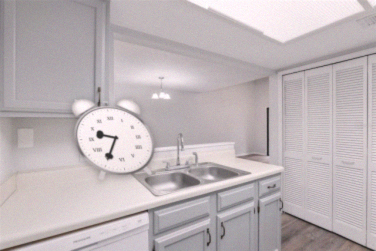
9:35
